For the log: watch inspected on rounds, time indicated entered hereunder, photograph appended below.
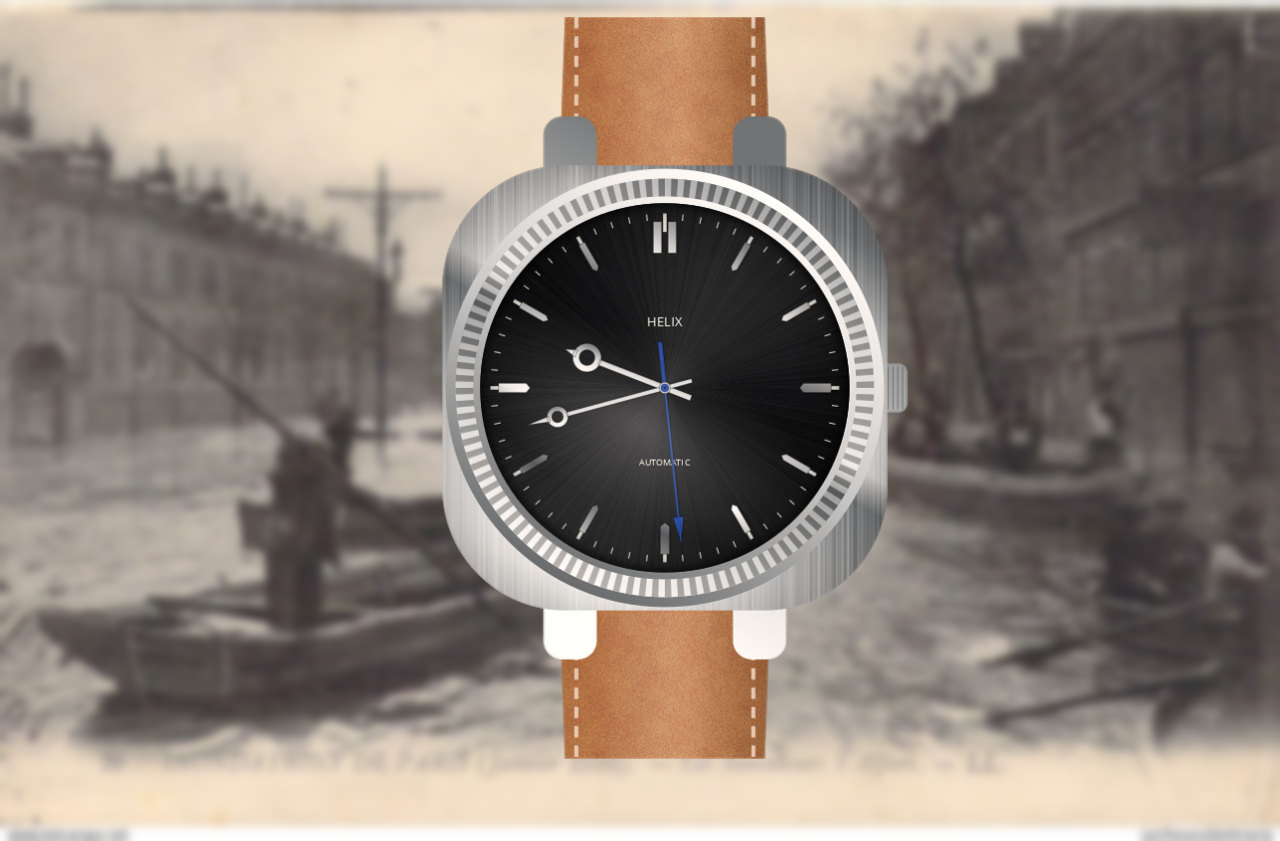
9:42:29
